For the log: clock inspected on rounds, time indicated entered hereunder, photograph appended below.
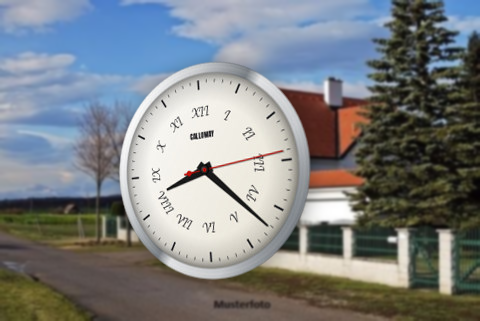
8:22:14
